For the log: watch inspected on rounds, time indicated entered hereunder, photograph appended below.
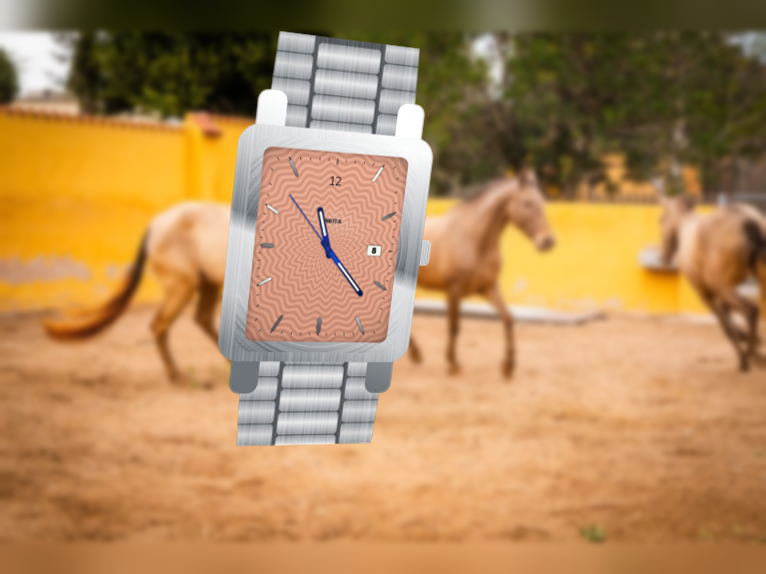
11:22:53
